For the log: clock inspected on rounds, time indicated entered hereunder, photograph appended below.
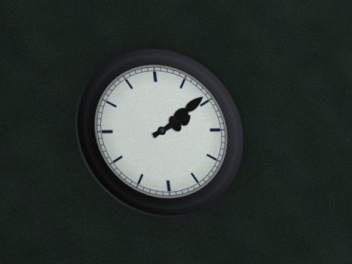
2:09
